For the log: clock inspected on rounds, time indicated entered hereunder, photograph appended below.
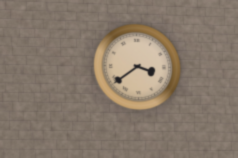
3:39
